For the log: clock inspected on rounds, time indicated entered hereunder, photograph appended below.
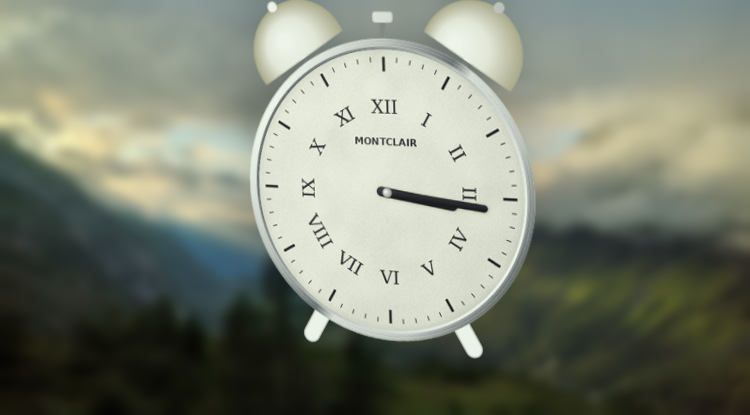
3:16
